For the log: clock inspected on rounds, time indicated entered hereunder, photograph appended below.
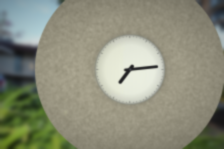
7:14
